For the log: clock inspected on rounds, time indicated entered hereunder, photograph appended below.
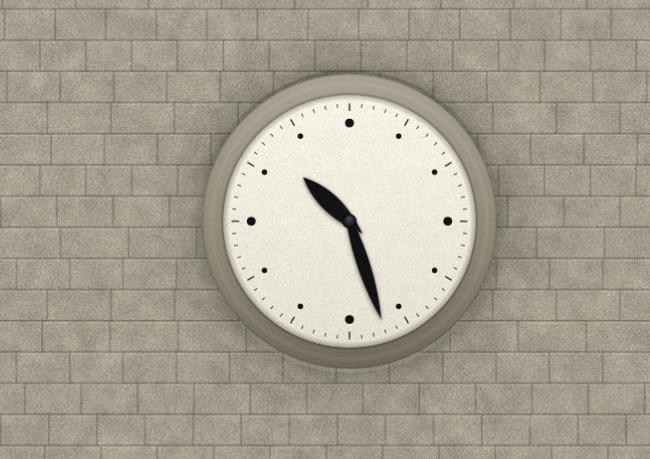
10:27
